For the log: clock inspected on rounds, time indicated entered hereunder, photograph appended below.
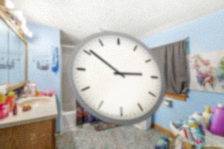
2:51
